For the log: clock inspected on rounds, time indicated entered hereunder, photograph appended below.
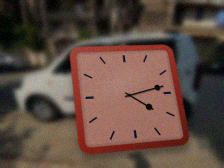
4:13
